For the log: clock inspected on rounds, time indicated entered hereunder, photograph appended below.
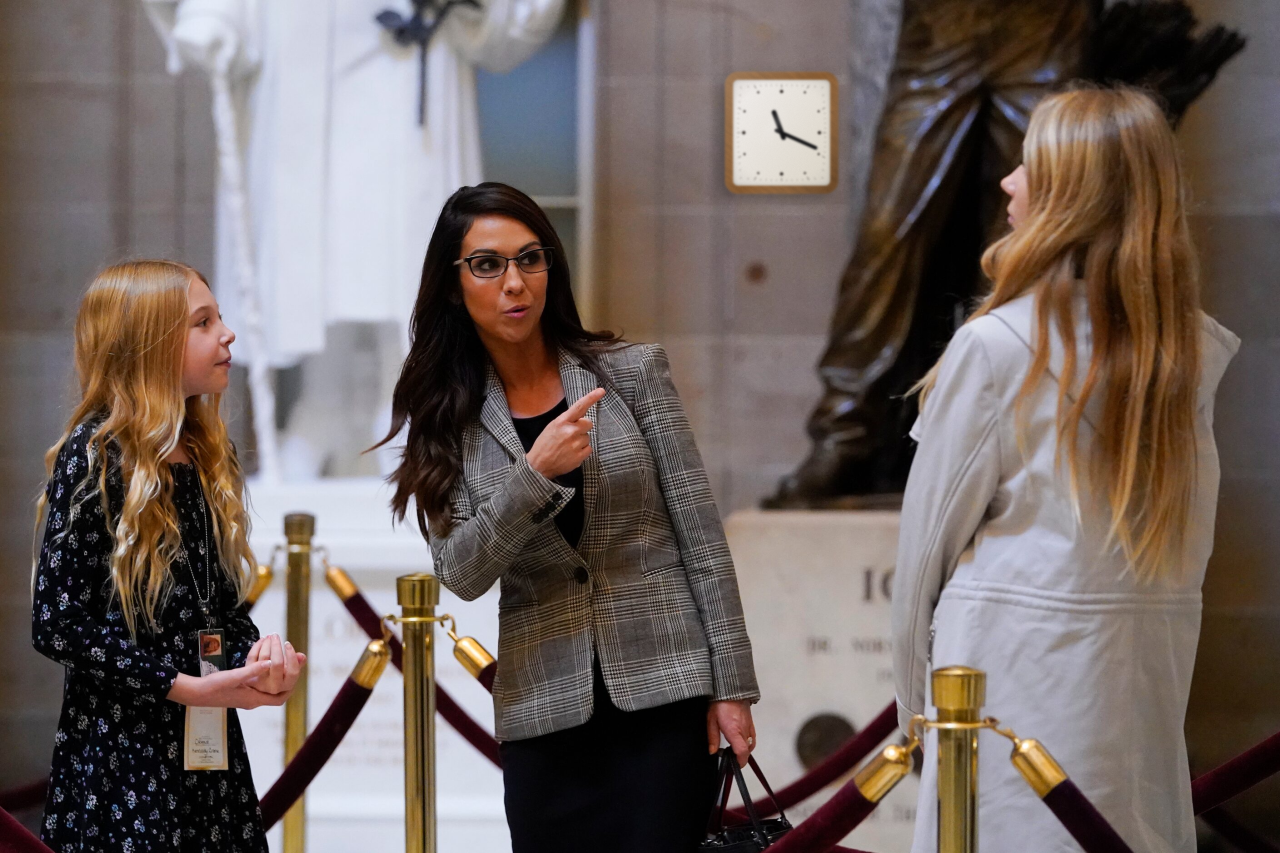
11:19
